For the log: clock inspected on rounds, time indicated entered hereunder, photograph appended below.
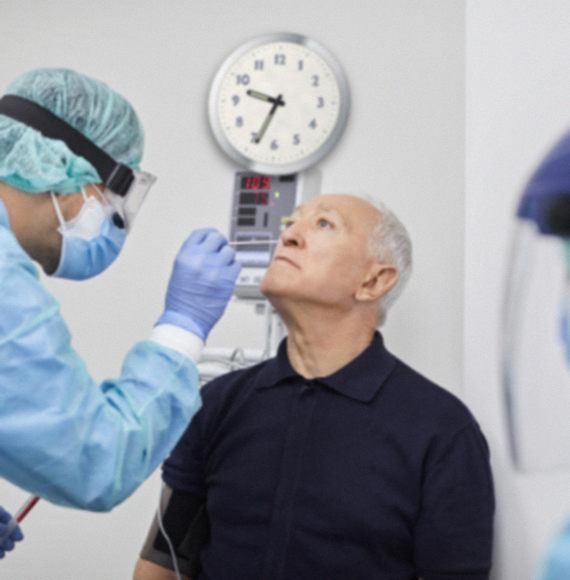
9:34
